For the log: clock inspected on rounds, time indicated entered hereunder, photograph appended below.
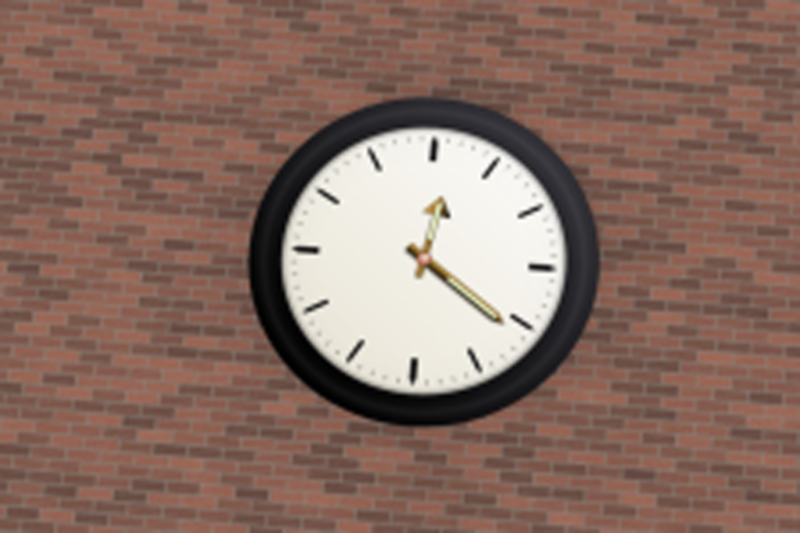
12:21
